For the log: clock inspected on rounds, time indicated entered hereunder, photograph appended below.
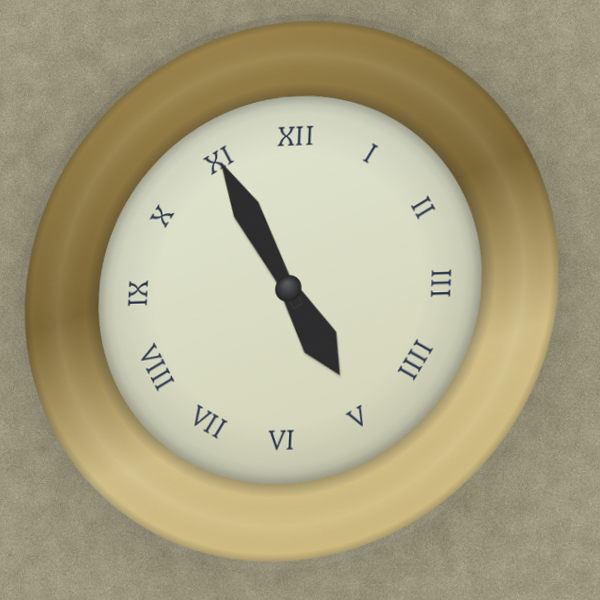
4:55
